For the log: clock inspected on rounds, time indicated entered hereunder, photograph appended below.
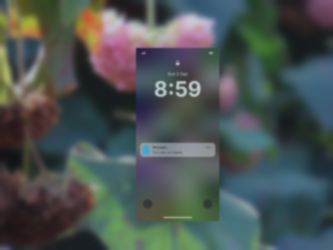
8:59
